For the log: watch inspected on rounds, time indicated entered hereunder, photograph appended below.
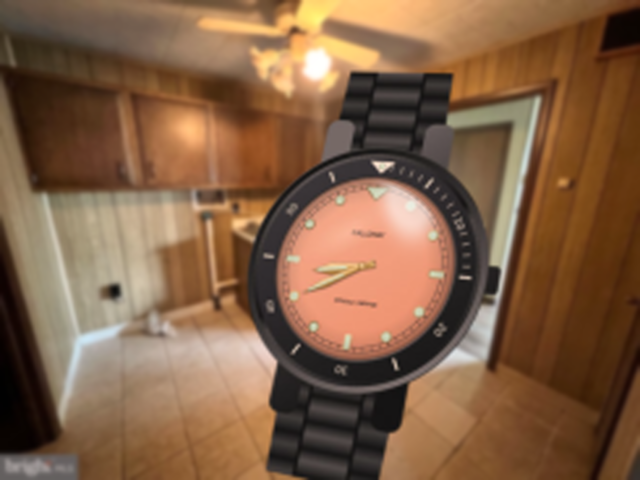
8:40
